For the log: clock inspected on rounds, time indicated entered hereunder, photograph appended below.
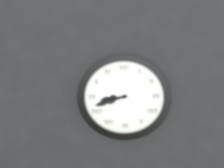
8:42
